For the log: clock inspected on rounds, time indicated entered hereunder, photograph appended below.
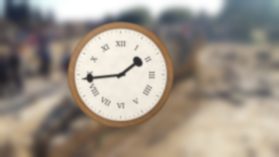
1:44
